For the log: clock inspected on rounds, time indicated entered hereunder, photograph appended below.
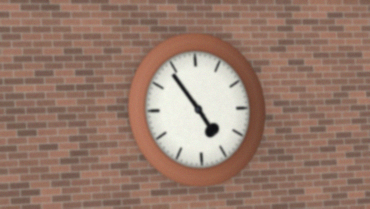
4:54
